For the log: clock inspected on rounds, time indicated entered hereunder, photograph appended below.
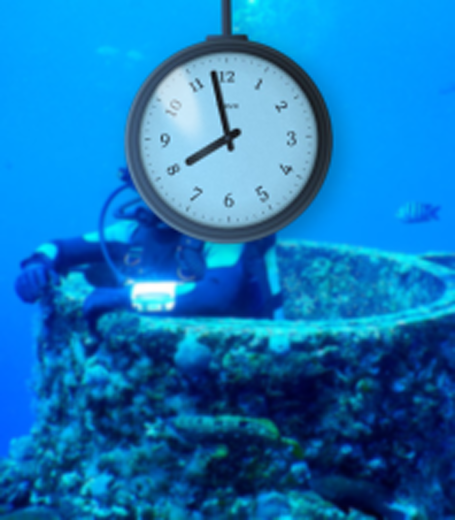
7:58
